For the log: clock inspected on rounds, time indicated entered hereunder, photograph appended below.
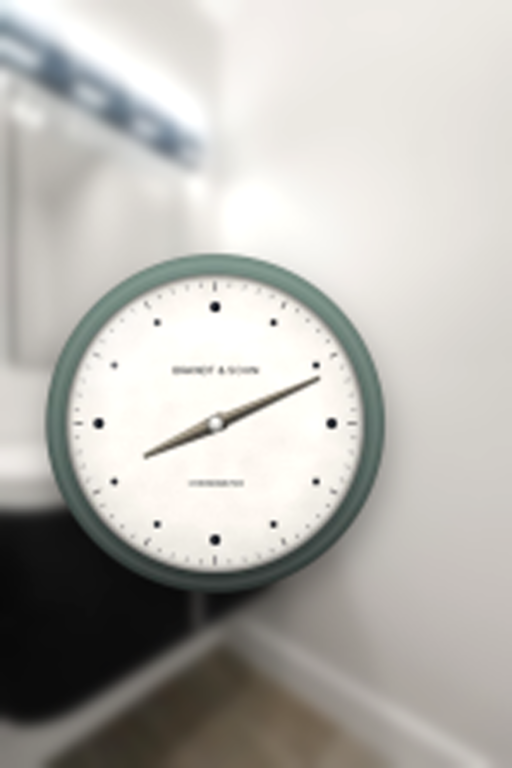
8:11
